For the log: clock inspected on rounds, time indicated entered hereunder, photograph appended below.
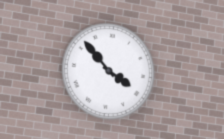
3:52
